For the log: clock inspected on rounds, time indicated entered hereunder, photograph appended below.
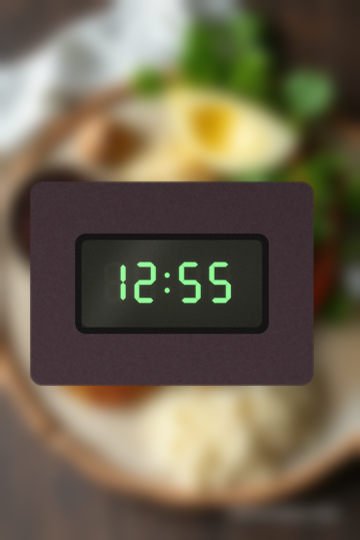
12:55
